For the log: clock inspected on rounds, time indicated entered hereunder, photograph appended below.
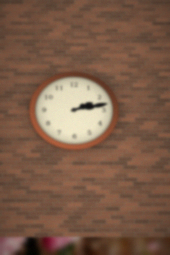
2:13
